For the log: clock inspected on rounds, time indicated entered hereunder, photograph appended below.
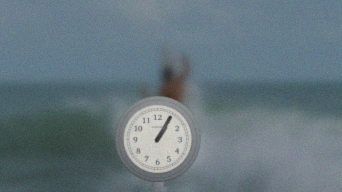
1:05
